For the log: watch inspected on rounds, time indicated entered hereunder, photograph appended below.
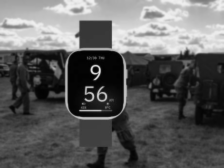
9:56
